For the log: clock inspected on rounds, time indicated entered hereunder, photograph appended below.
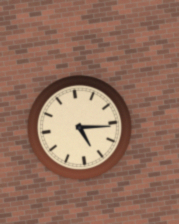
5:16
